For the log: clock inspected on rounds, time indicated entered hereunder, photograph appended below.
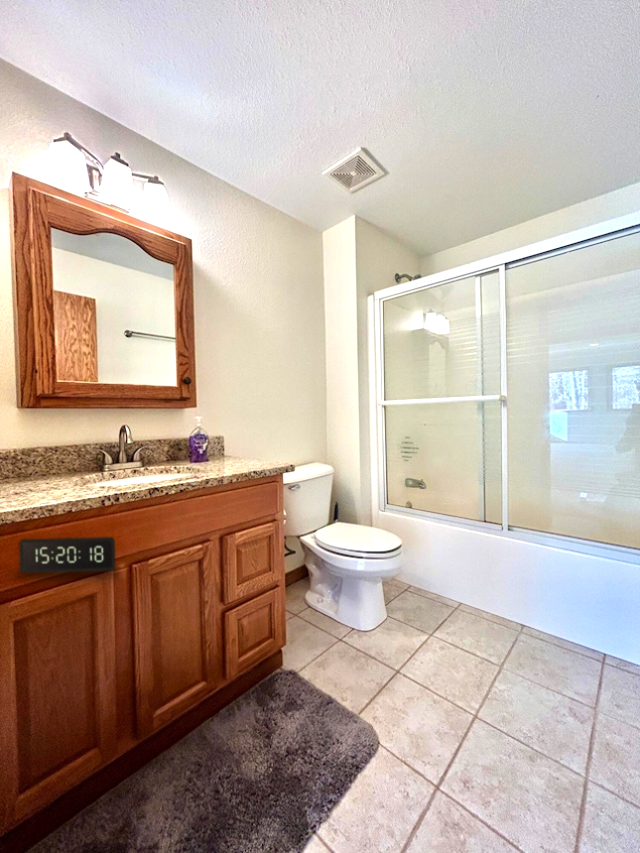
15:20:18
